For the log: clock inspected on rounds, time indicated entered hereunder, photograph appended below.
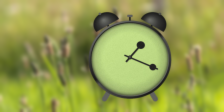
1:19
